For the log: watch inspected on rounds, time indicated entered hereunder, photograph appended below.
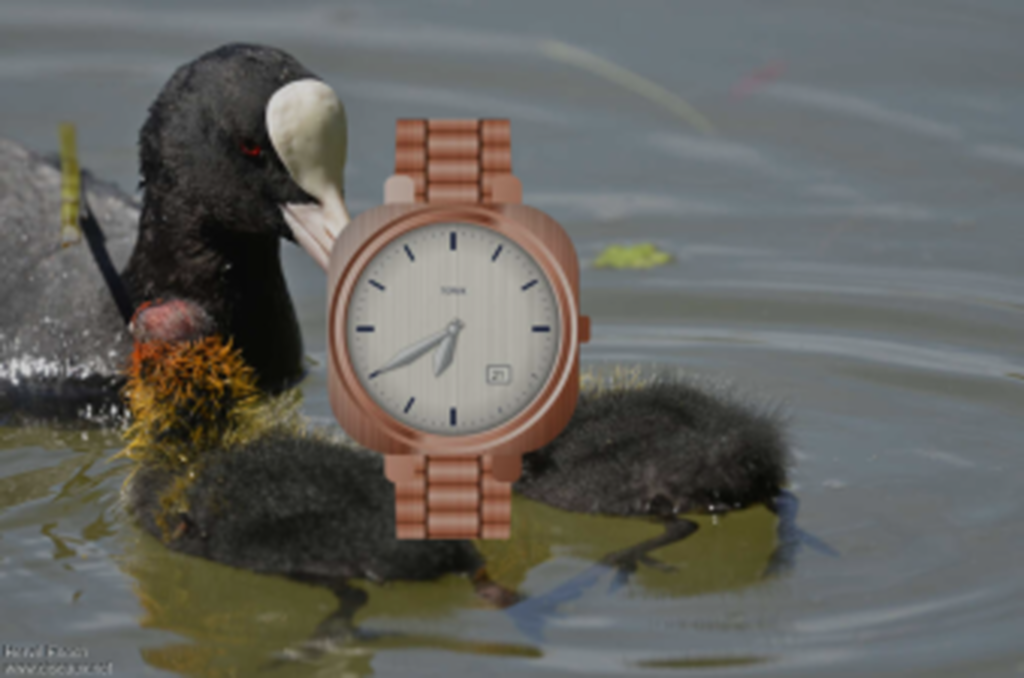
6:40
